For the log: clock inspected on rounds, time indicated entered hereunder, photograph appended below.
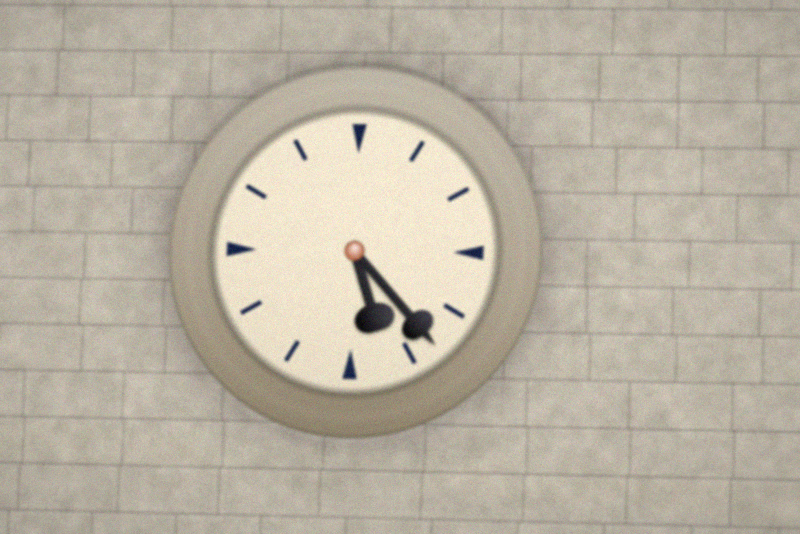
5:23
